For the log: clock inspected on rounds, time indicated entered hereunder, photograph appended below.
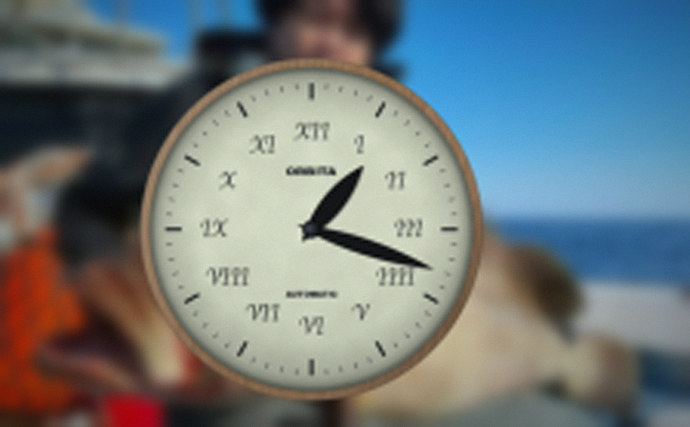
1:18
